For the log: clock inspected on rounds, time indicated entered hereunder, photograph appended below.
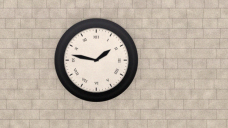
1:47
